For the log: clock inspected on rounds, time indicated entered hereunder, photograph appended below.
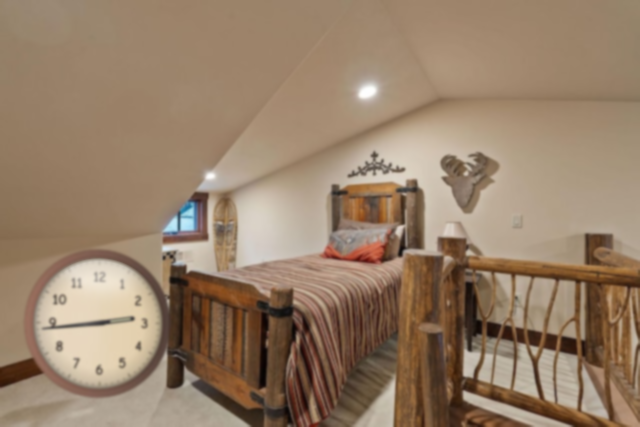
2:44
